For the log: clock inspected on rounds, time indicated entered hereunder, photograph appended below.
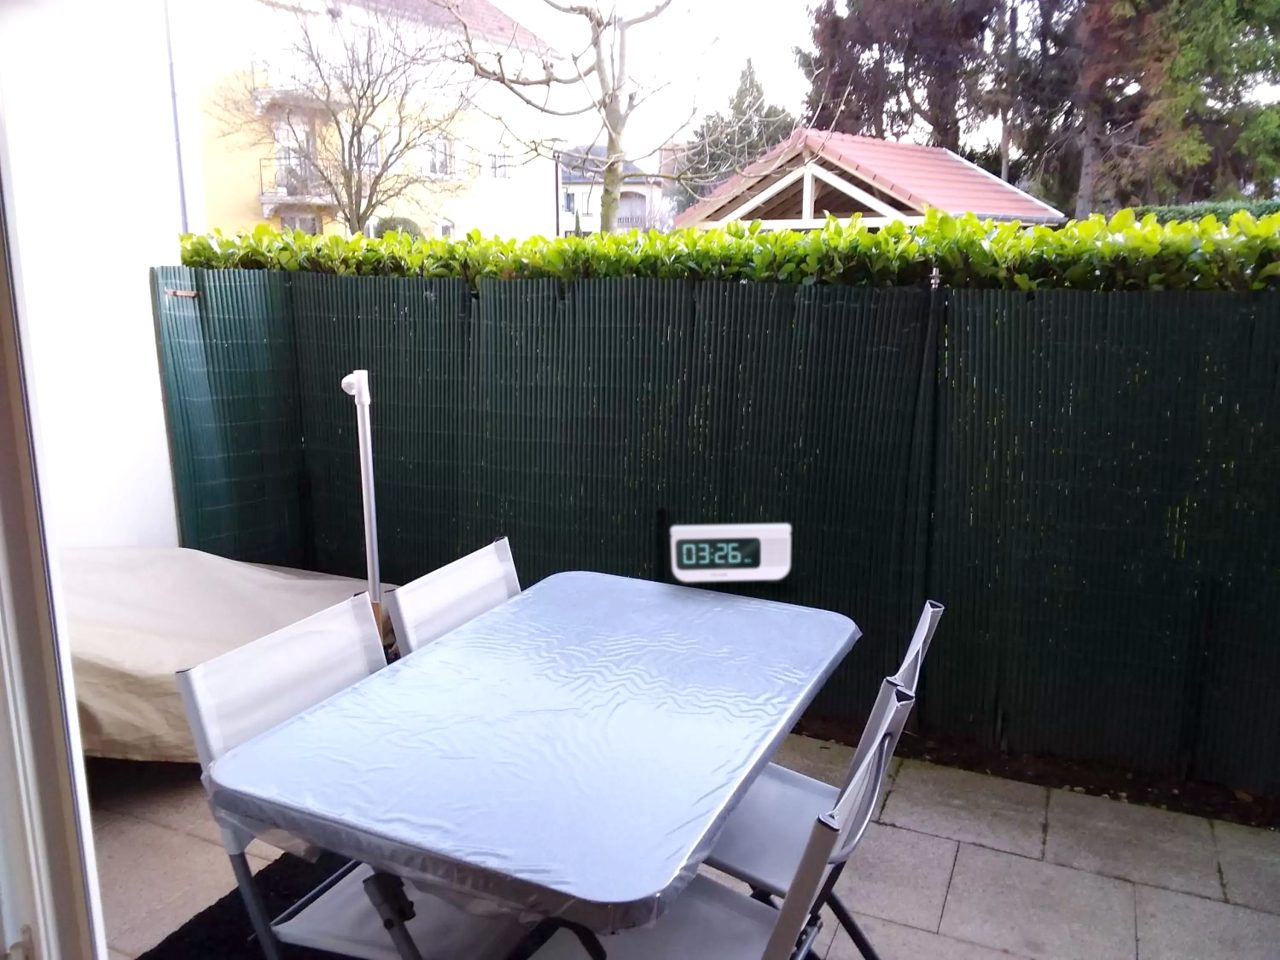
3:26
